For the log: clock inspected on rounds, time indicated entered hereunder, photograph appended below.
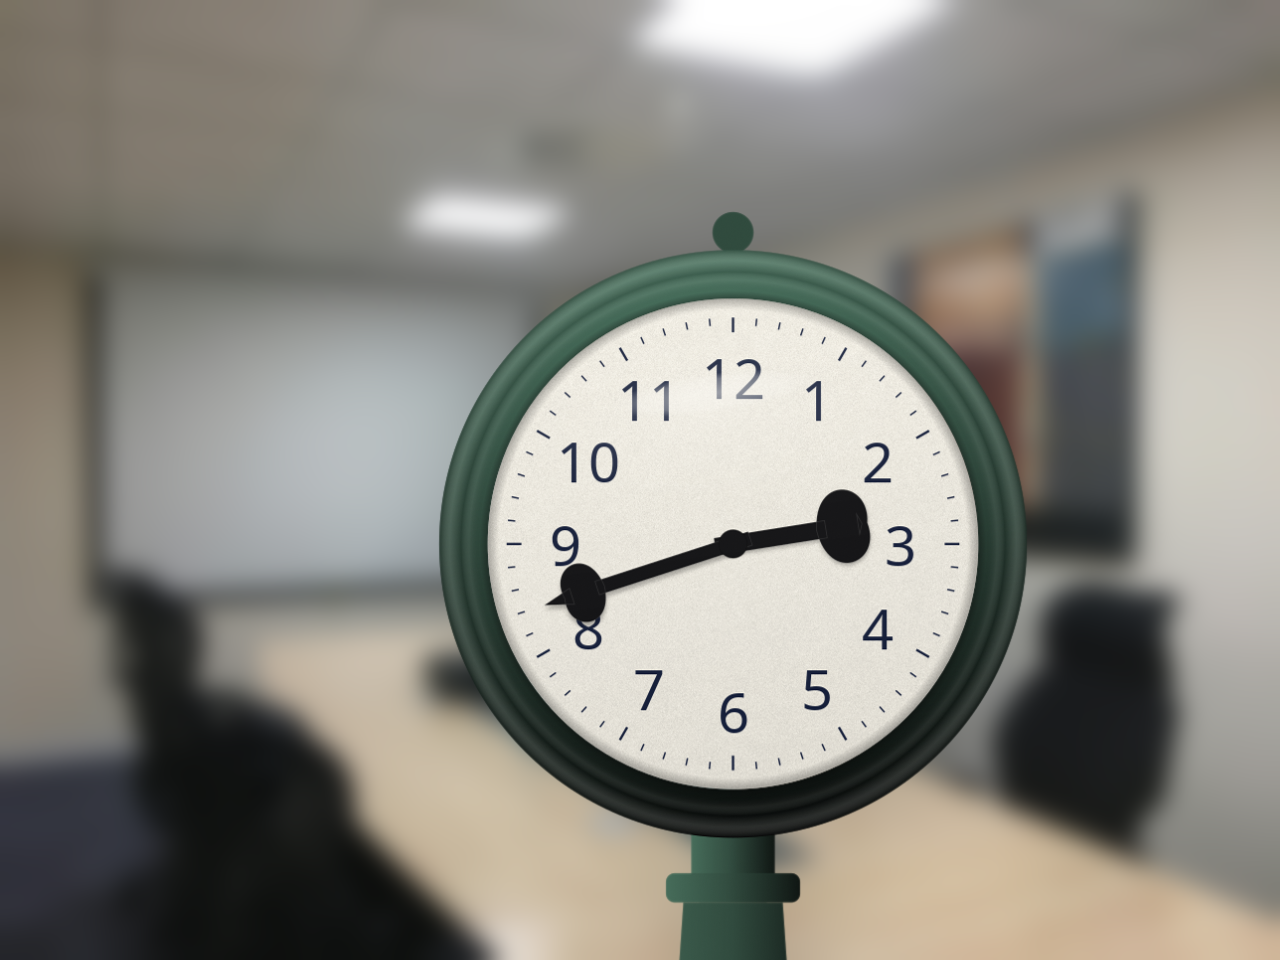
2:42
